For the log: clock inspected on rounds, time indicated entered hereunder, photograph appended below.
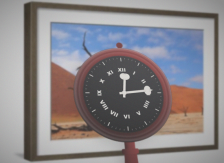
12:14
